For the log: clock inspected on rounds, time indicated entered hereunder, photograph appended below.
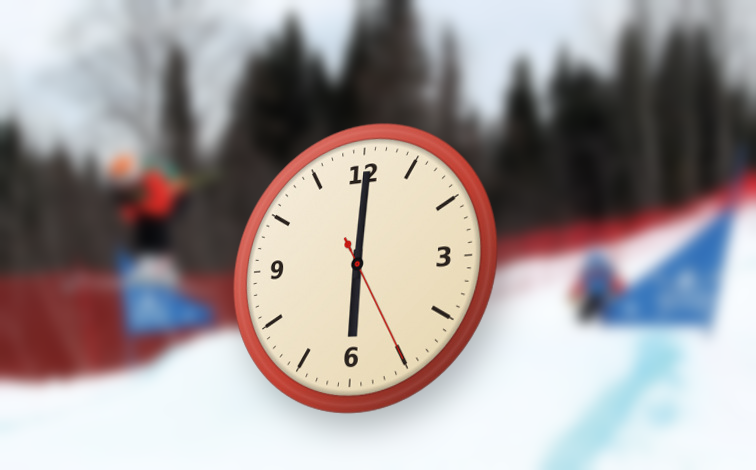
6:00:25
